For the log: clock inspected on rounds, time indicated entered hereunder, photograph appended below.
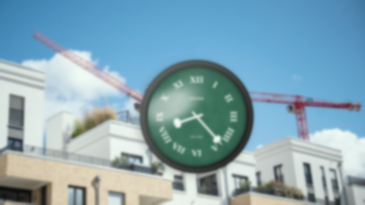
8:23
